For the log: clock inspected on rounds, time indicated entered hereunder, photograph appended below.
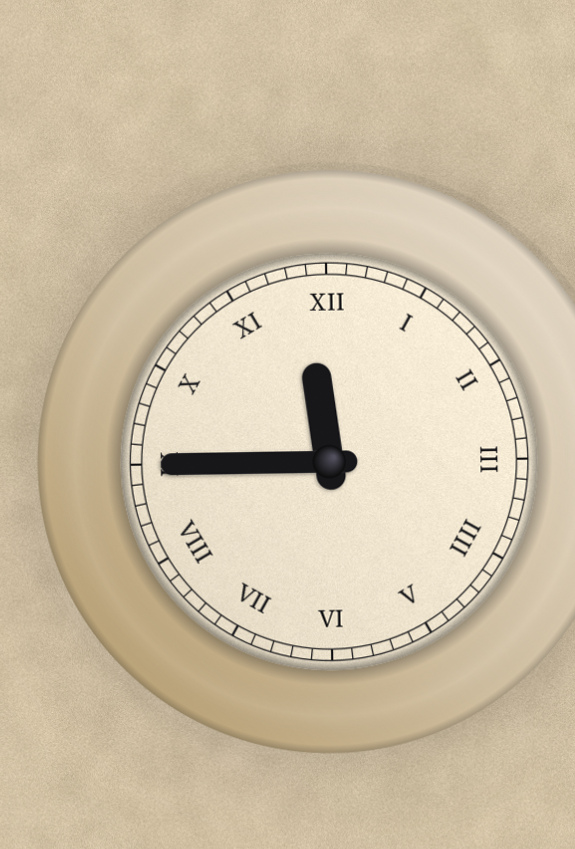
11:45
